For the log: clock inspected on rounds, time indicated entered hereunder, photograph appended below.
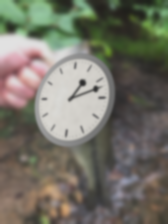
1:12
